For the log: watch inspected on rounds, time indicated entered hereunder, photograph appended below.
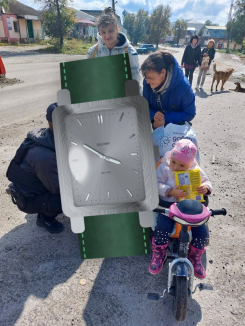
3:51
